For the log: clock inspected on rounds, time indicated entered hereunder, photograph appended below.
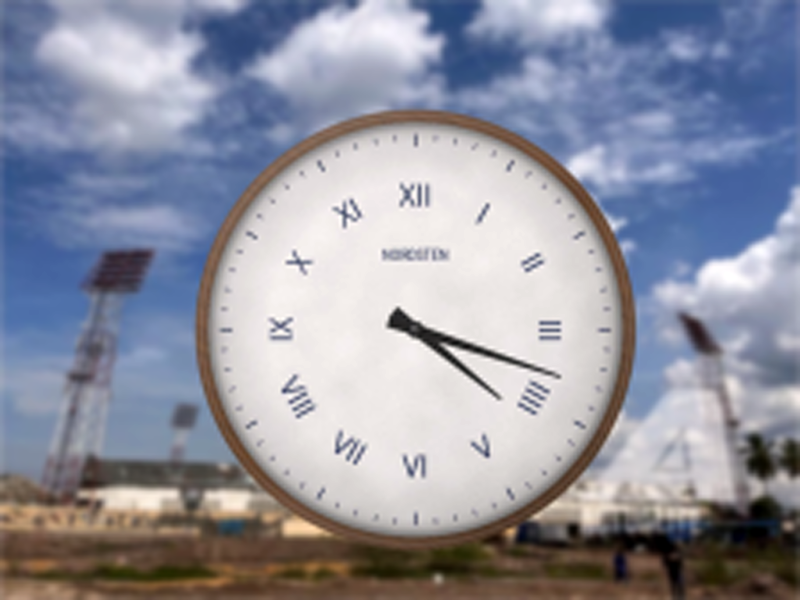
4:18
